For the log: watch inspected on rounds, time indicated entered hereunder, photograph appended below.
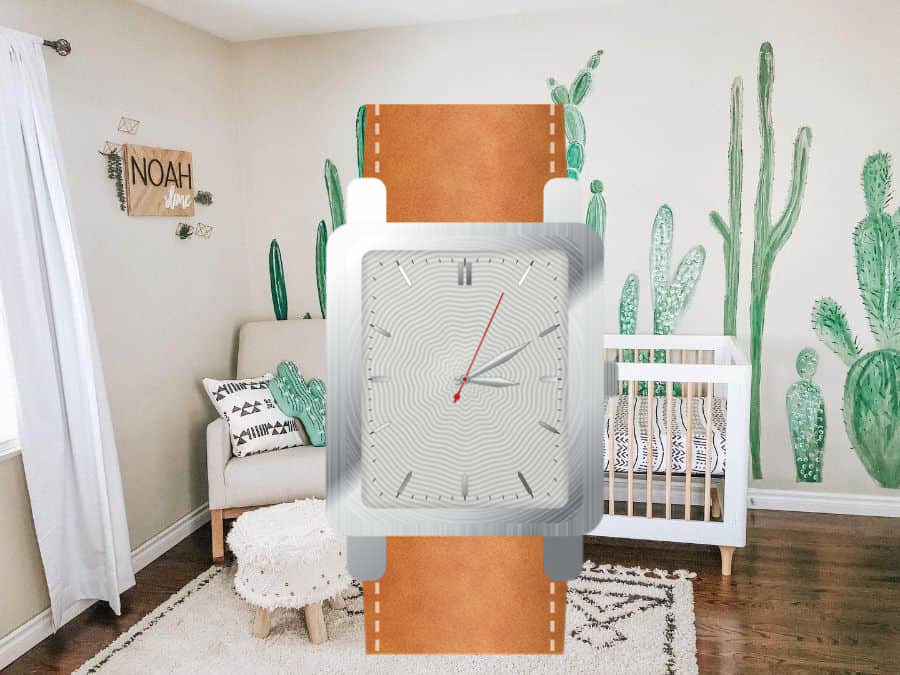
3:10:04
